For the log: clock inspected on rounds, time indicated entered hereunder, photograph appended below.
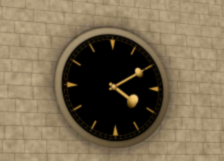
4:10
